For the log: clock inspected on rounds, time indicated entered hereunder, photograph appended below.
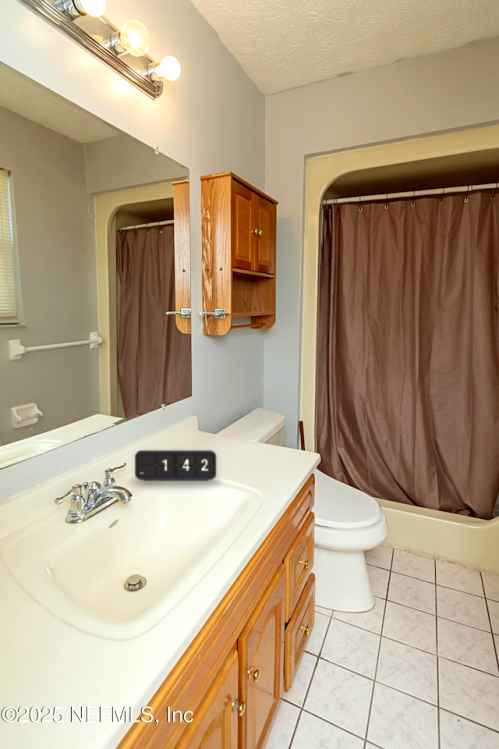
1:42
